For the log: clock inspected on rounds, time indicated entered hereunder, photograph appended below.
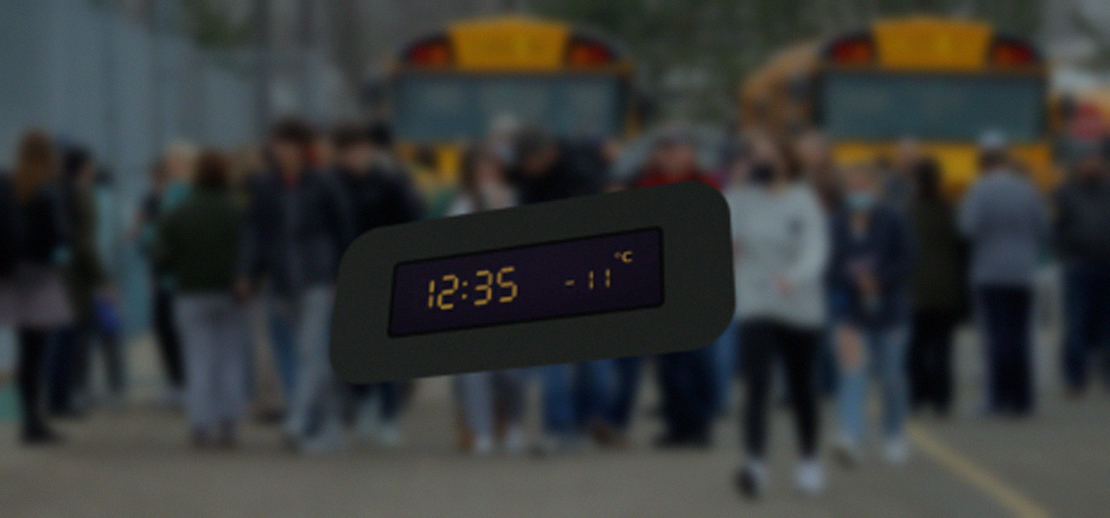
12:35
